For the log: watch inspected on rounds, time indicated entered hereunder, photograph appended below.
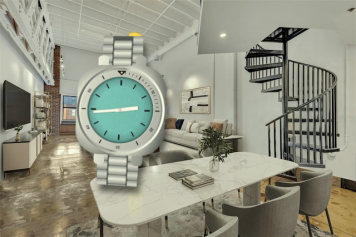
2:44
